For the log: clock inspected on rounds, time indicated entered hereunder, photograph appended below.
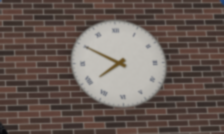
7:50
